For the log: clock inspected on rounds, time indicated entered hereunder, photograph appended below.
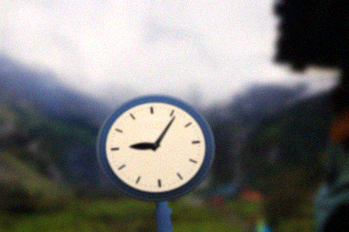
9:06
